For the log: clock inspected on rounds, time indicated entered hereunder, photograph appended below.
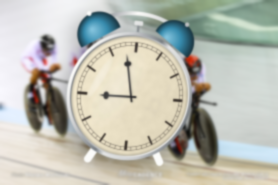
8:58
